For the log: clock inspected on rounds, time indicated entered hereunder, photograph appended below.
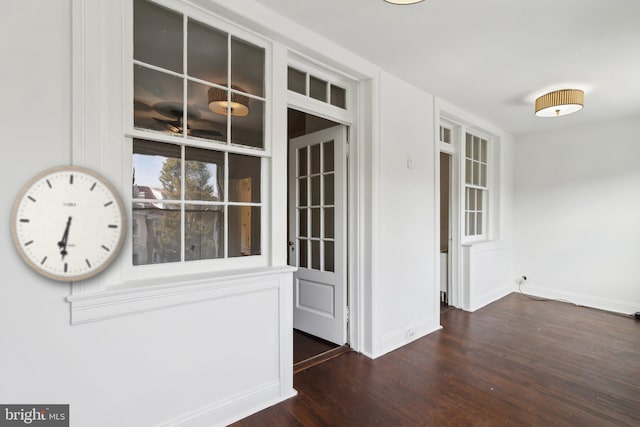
6:31
